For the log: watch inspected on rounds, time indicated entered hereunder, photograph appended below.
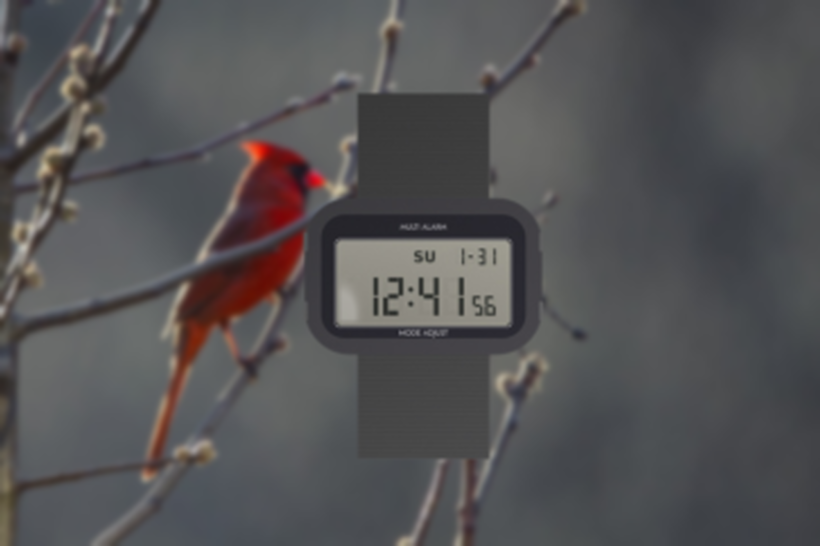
12:41:56
